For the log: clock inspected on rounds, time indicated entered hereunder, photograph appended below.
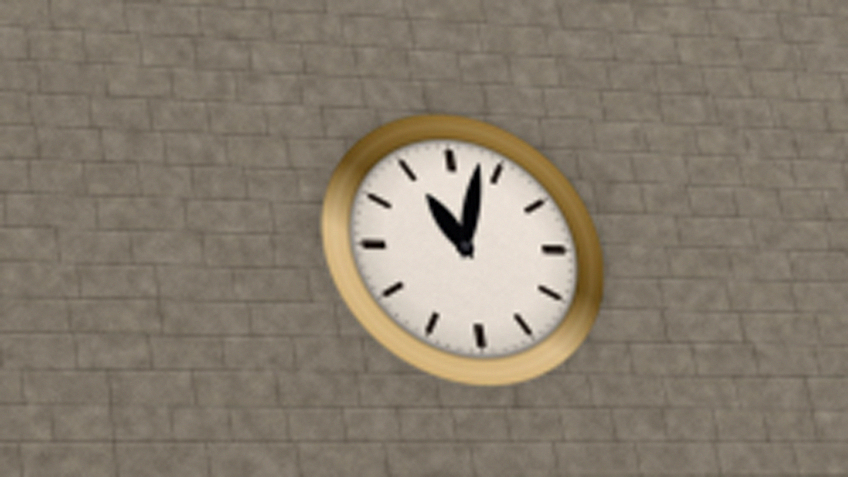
11:03
